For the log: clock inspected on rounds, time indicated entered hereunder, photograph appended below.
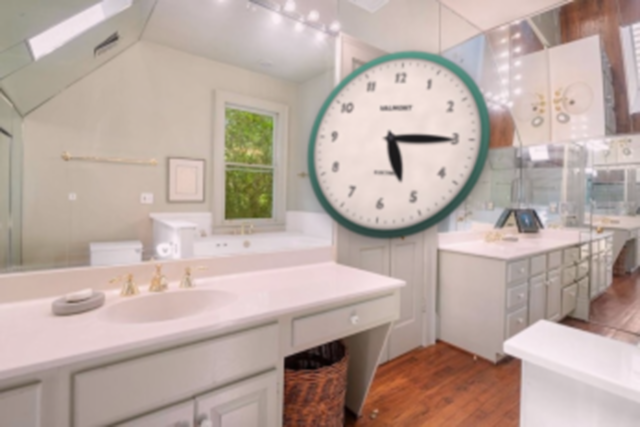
5:15
